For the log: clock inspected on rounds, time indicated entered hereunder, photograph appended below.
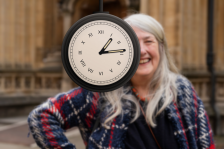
1:14
